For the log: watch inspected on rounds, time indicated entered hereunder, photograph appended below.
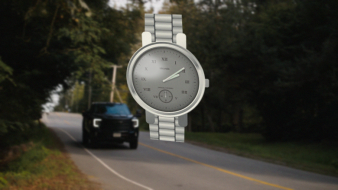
2:09
